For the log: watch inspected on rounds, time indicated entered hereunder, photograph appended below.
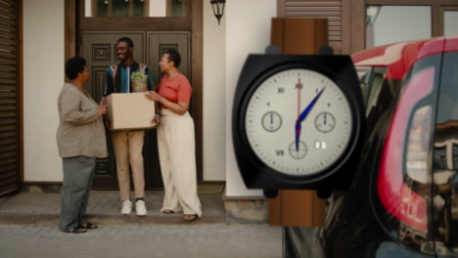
6:06
